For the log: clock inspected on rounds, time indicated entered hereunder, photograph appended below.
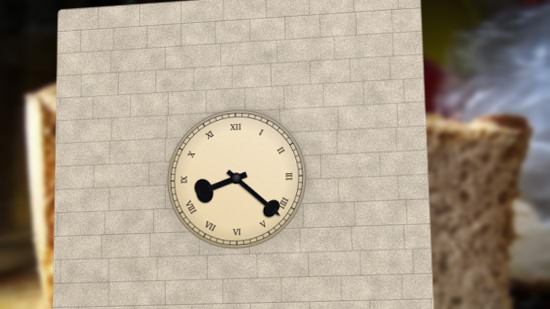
8:22
